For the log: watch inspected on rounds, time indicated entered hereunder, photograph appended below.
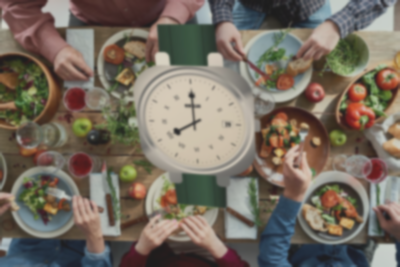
8:00
